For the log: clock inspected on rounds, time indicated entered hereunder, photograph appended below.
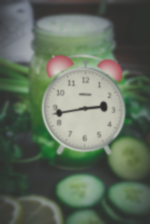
2:43
